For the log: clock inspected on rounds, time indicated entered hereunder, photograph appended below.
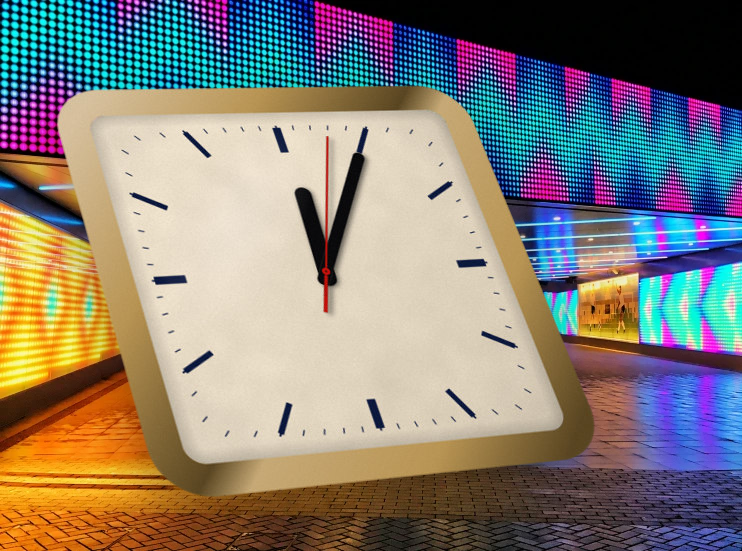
12:05:03
